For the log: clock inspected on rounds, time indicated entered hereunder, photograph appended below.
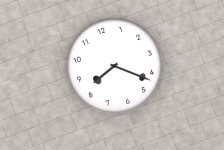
8:22
